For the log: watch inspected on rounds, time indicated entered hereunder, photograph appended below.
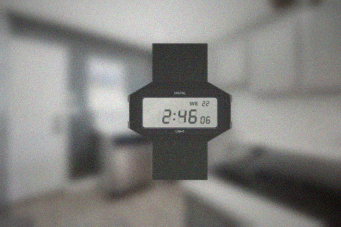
2:46:06
